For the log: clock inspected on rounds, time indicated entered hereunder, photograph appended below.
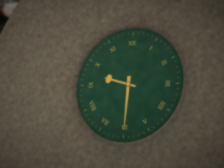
9:30
